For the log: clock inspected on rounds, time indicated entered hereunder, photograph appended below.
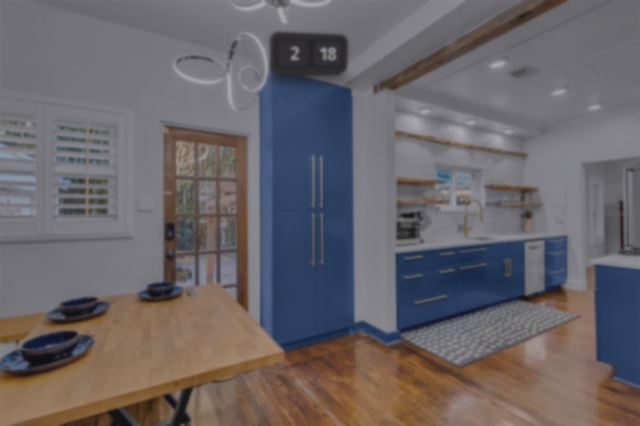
2:18
